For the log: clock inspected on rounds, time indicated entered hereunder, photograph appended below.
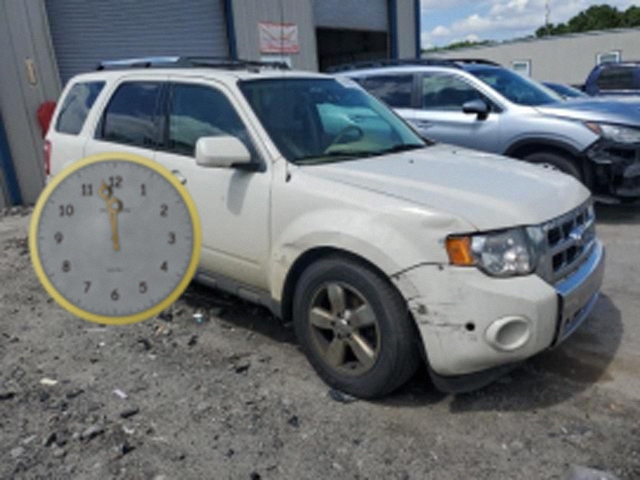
11:58
